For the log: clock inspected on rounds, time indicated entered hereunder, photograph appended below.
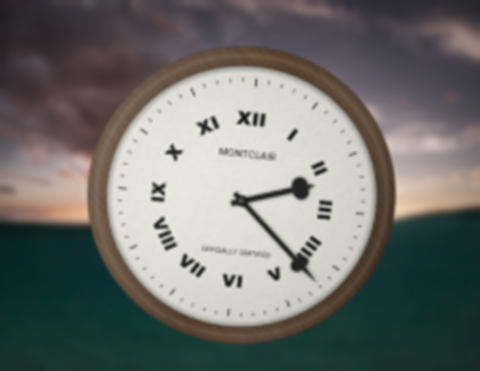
2:22
